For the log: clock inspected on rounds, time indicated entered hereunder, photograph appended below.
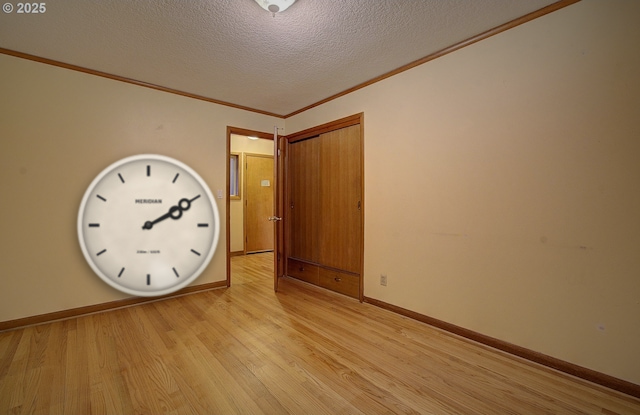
2:10
